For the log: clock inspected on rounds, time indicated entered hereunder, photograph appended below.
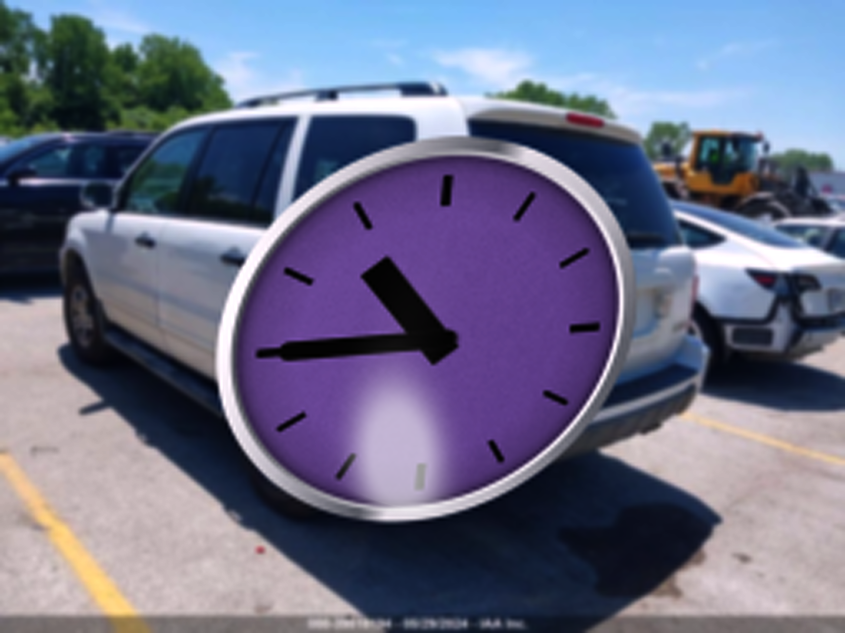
10:45
